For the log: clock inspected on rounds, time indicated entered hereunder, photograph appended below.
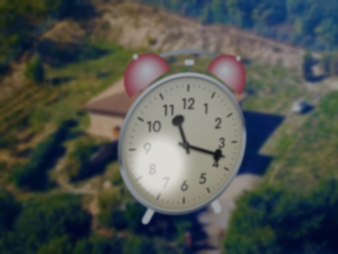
11:18
